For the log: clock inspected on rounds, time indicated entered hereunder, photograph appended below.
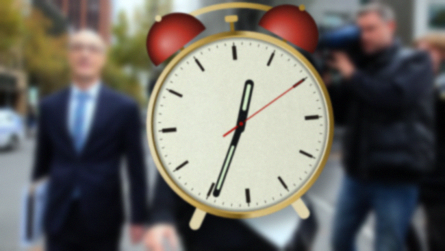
12:34:10
